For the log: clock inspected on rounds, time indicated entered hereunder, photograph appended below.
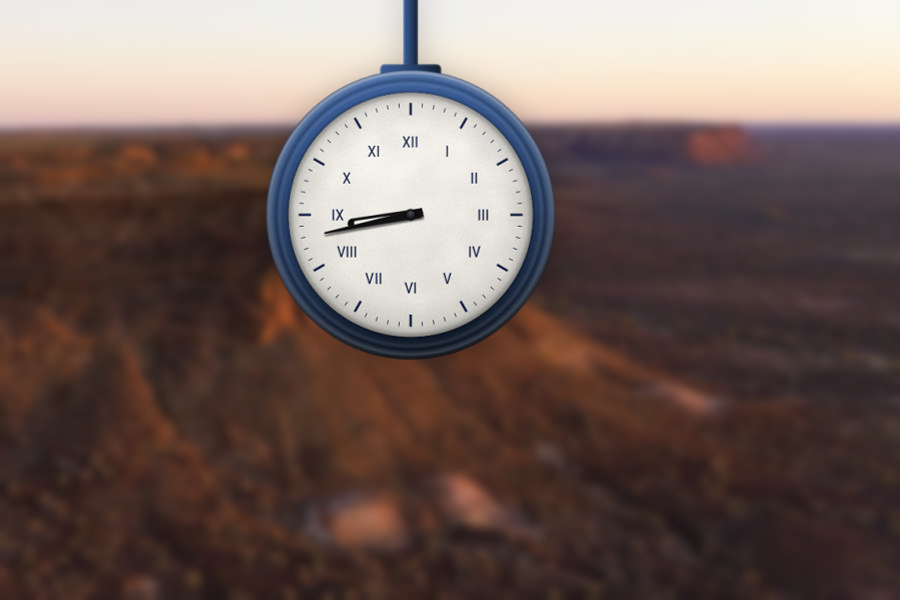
8:43
